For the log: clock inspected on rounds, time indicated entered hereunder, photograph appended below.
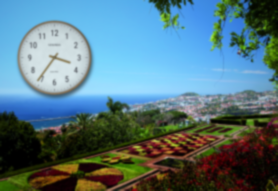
3:36
